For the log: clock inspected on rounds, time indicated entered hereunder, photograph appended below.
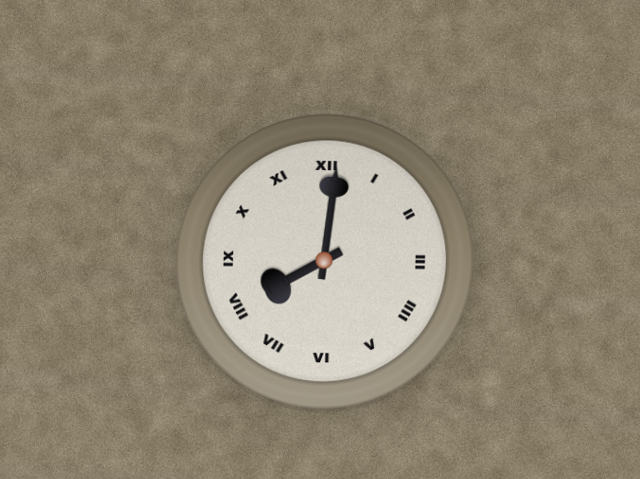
8:01
